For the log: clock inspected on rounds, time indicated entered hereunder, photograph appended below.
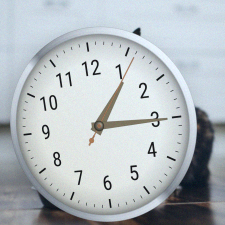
1:15:06
